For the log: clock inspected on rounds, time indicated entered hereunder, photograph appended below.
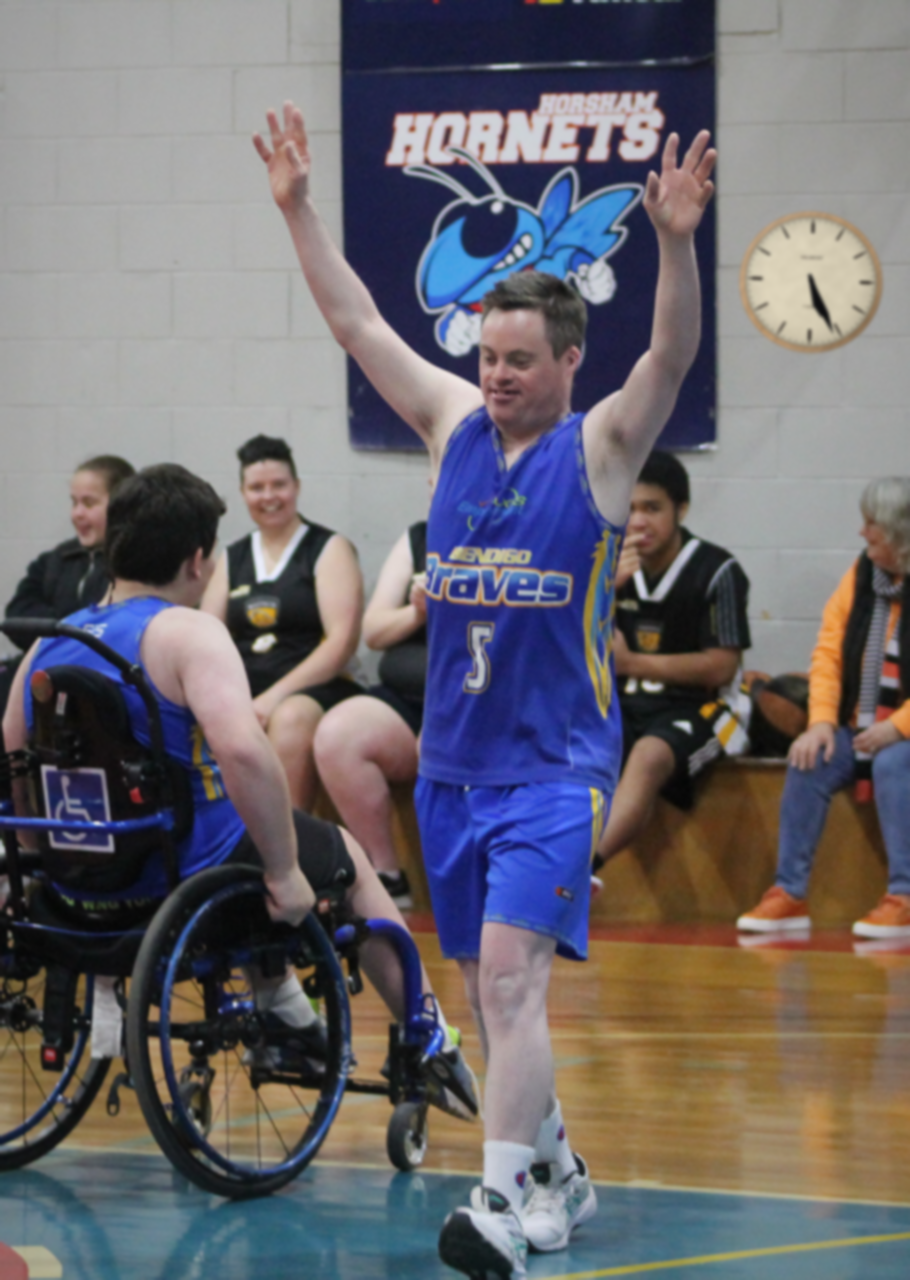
5:26
